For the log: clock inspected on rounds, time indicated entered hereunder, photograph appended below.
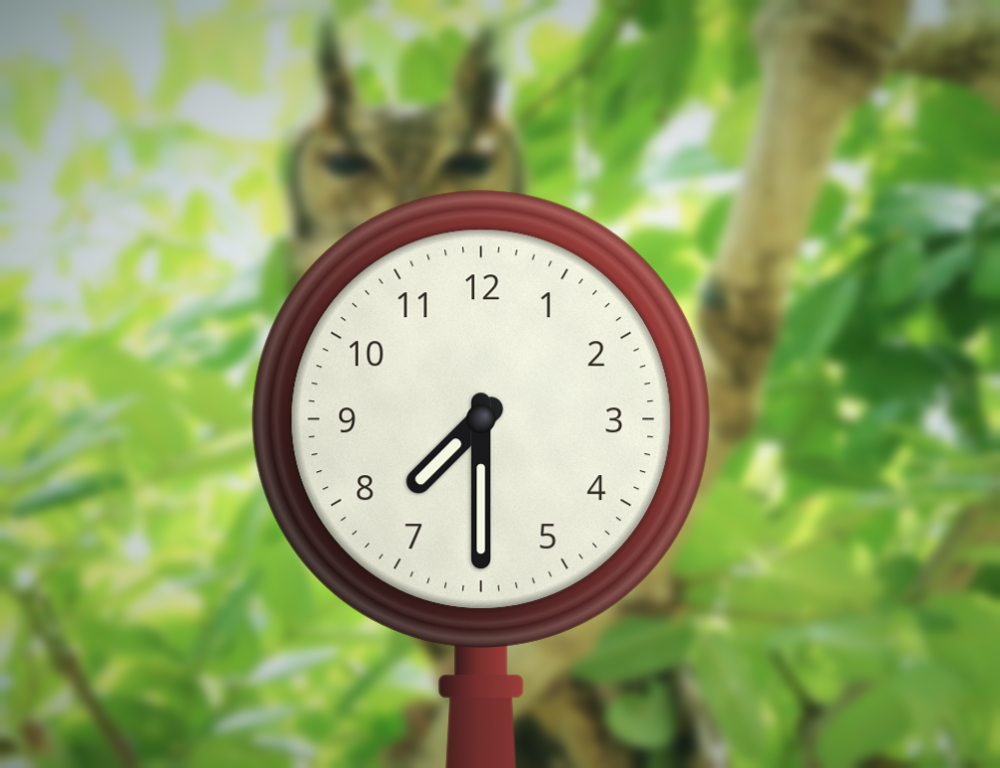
7:30
